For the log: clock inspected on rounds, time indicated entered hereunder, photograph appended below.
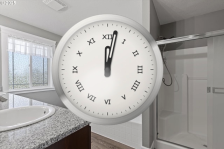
12:02
